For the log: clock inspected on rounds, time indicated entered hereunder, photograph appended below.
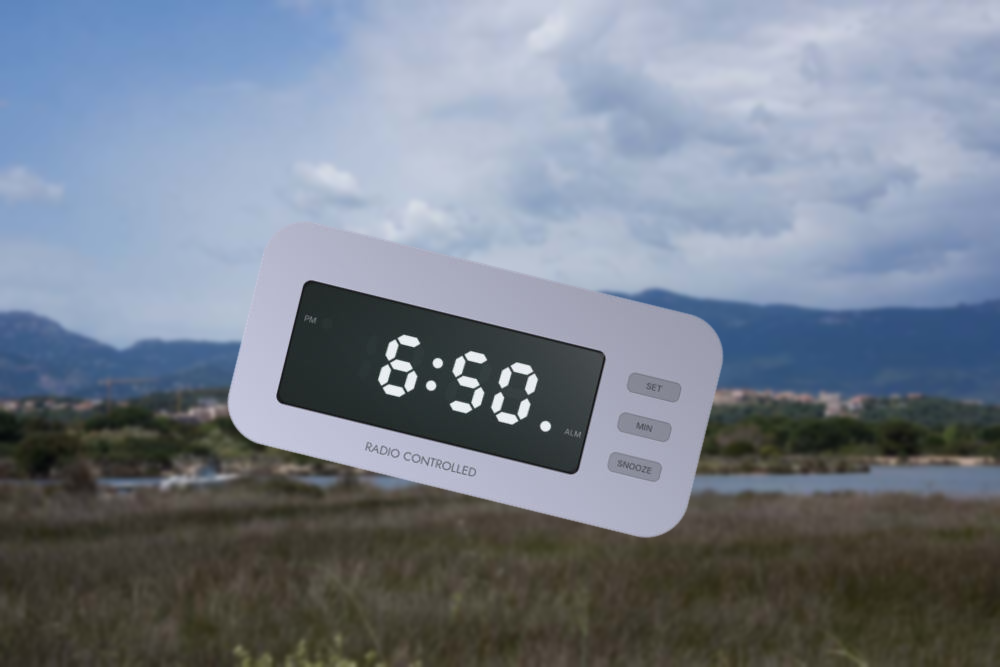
6:50
